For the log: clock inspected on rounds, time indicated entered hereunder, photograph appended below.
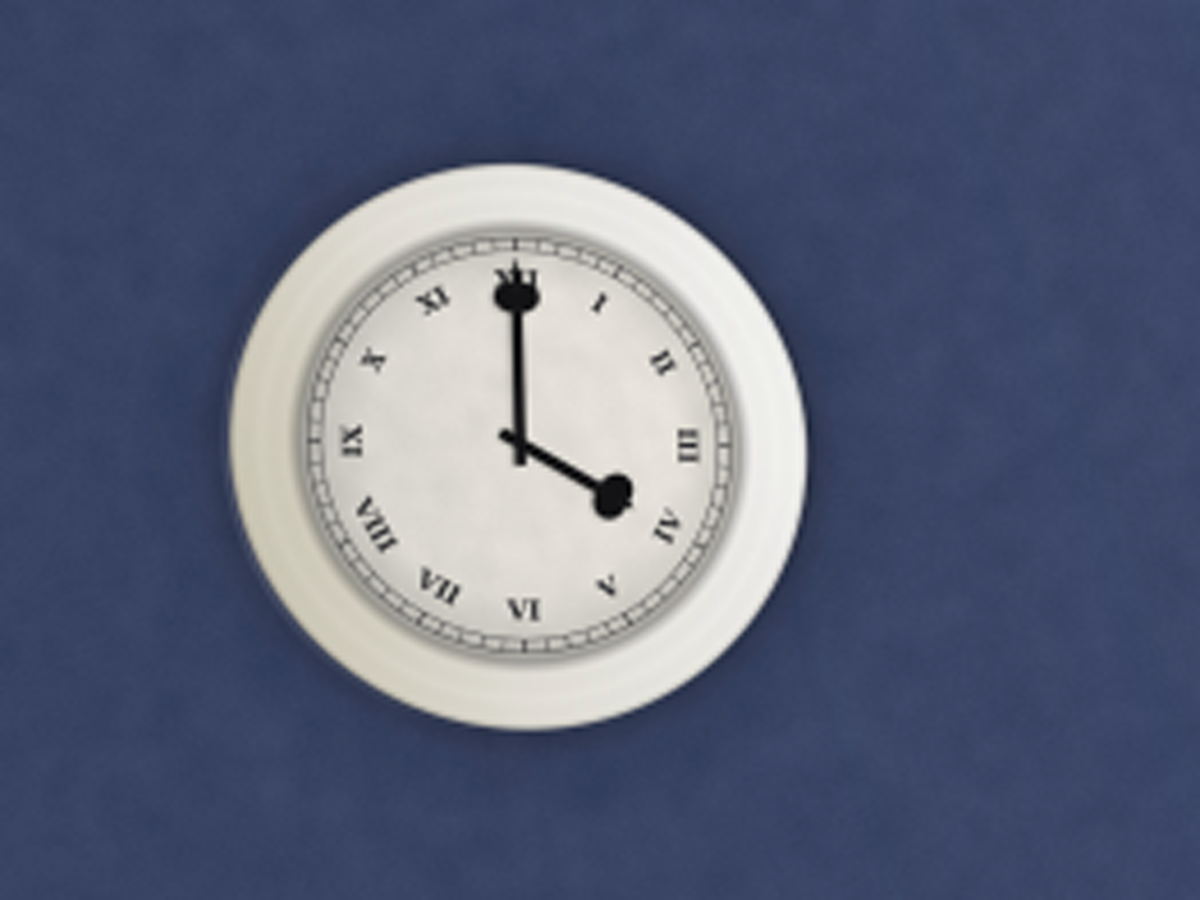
4:00
